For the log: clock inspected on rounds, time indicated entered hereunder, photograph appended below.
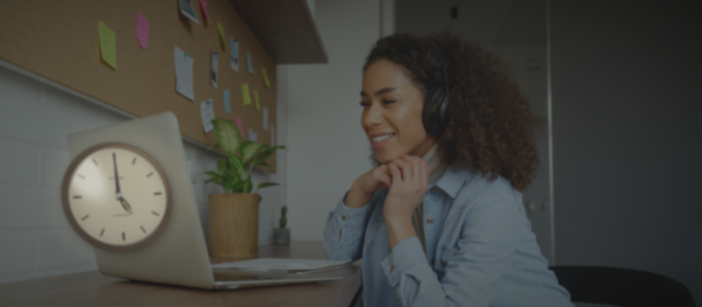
5:00
